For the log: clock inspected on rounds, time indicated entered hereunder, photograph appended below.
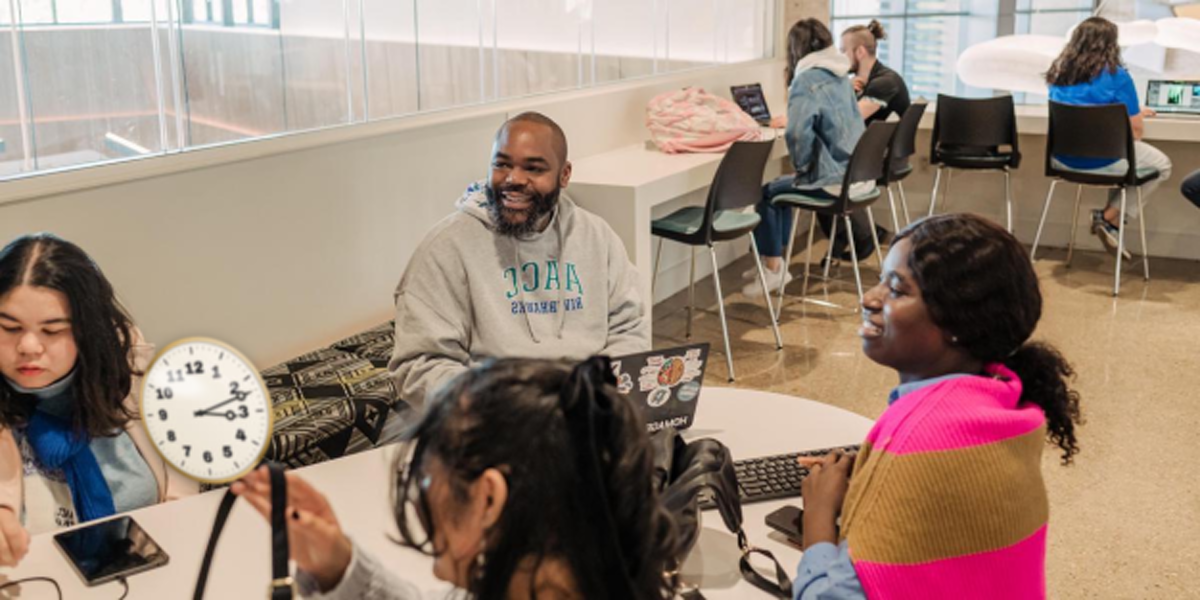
3:12
